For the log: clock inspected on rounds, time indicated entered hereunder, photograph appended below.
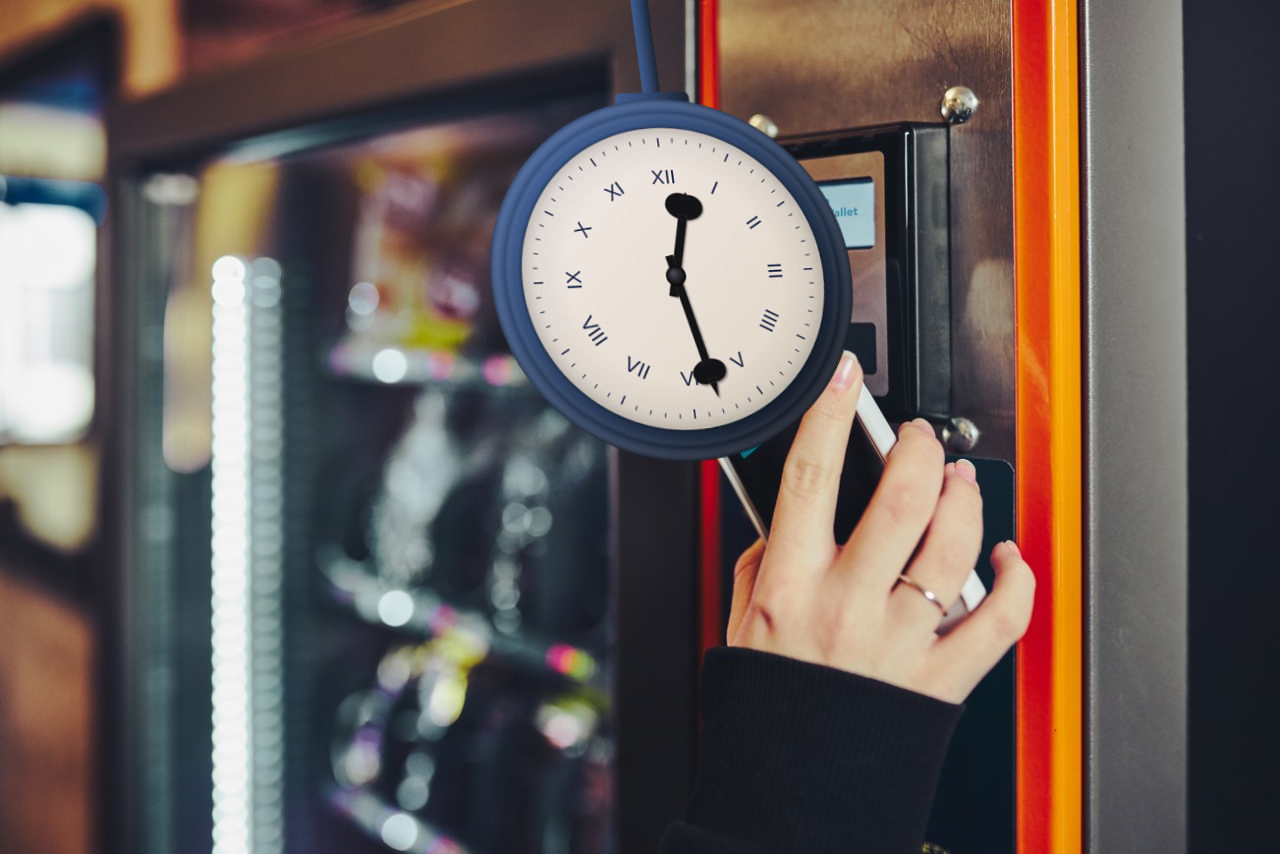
12:28
